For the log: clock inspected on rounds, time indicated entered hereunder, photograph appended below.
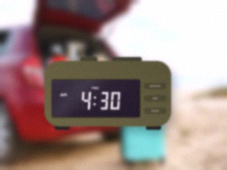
4:30
